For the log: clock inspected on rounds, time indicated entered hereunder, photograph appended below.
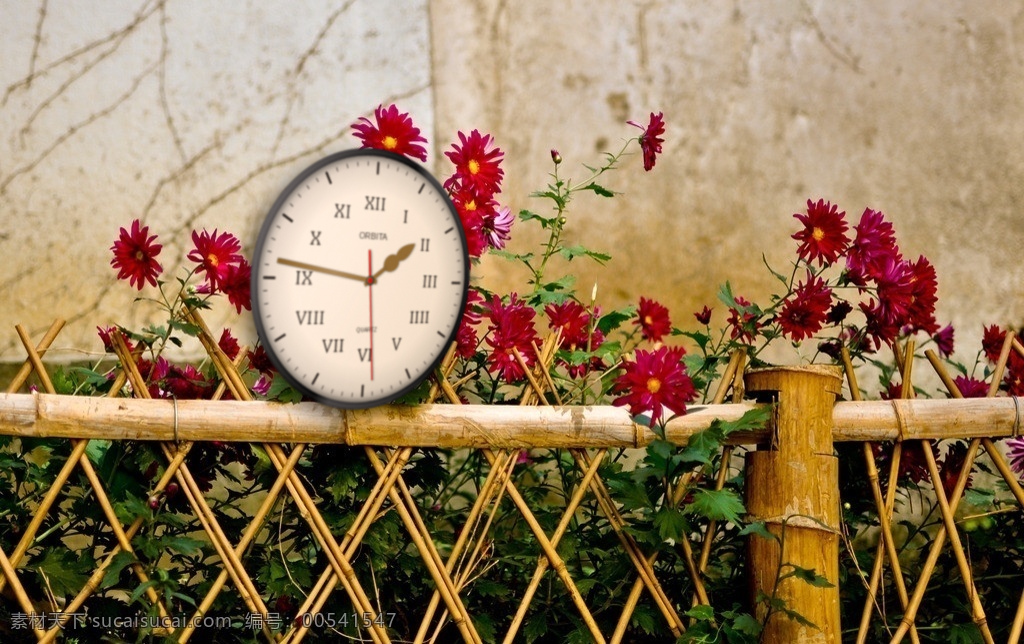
1:46:29
